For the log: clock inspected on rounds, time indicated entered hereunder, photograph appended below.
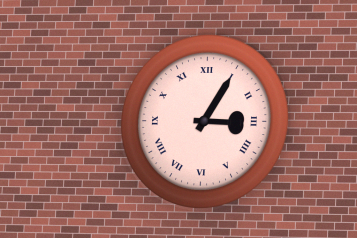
3:05
